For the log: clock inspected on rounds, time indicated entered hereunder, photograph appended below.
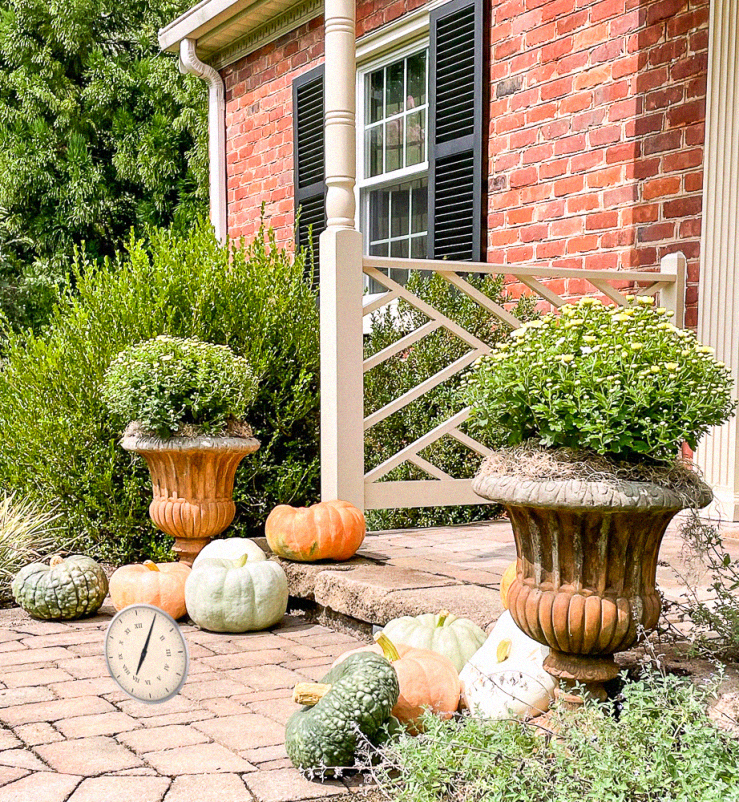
7:05
